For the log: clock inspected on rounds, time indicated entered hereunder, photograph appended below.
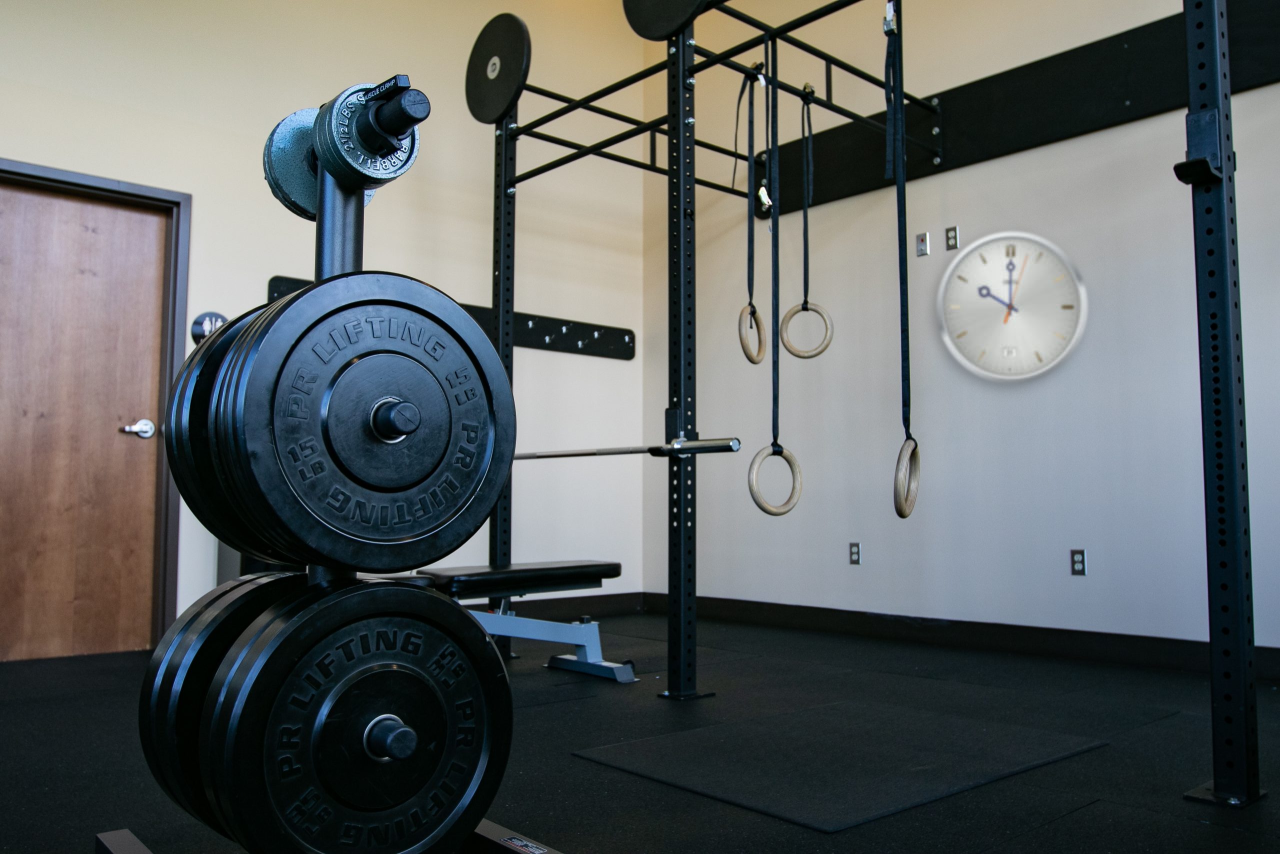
10:00:03
